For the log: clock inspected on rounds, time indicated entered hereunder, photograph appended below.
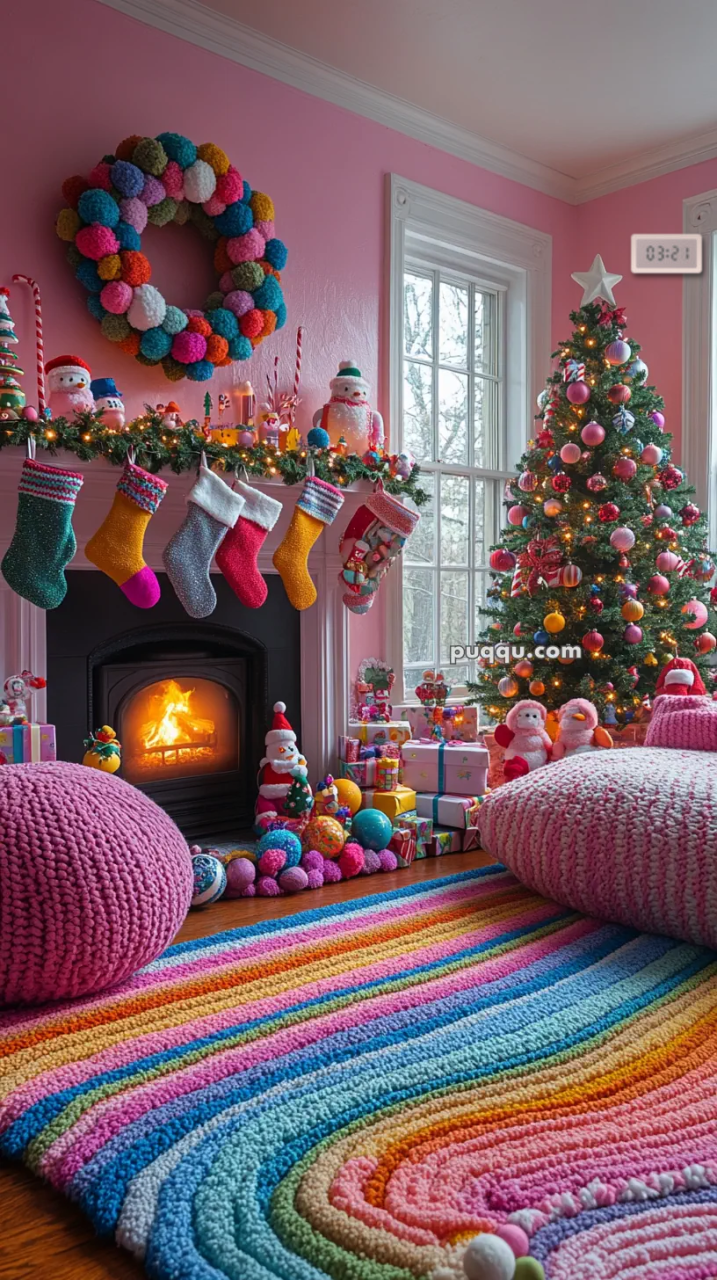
3:21
